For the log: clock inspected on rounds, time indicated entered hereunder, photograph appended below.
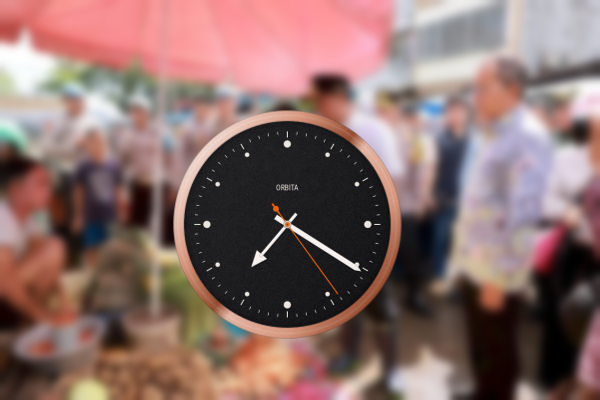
7:20:24
